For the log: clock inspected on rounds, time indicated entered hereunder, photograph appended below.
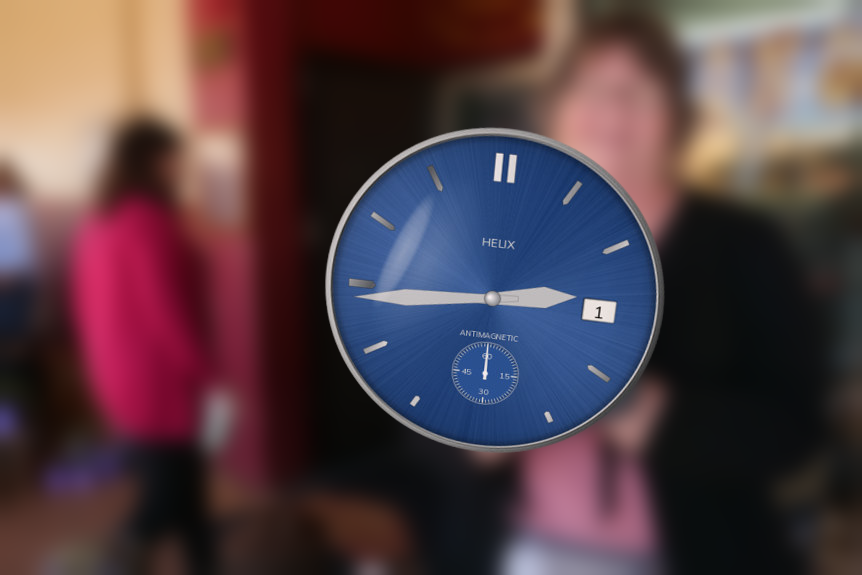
2:44:00
